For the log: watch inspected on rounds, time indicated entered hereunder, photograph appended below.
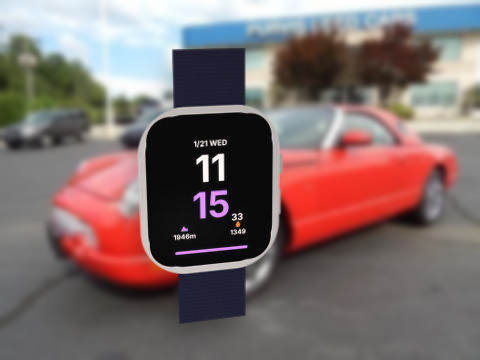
11:15:33
